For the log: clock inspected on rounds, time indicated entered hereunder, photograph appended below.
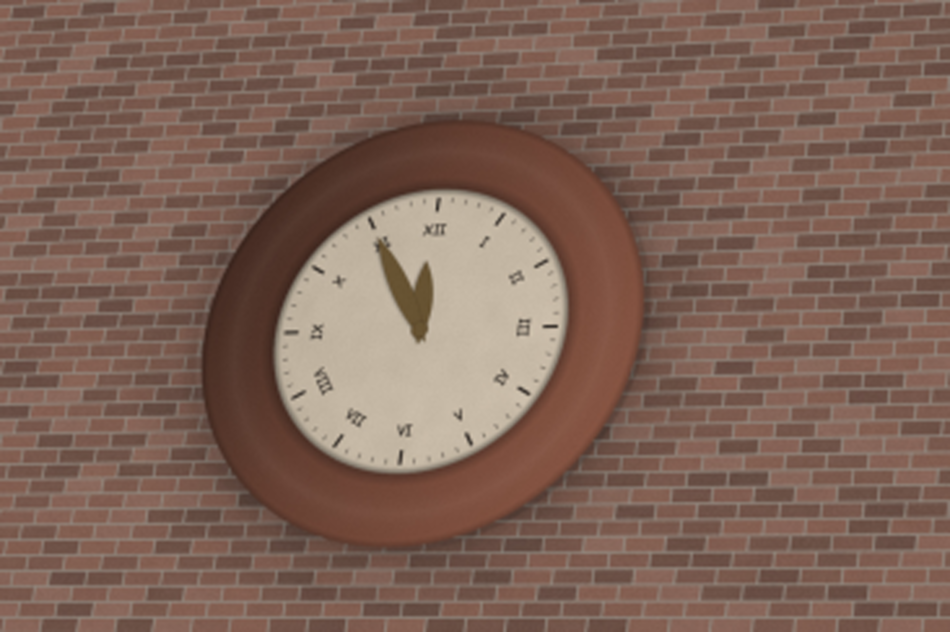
11:55
